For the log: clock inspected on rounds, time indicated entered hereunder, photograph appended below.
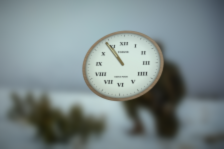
10:54
